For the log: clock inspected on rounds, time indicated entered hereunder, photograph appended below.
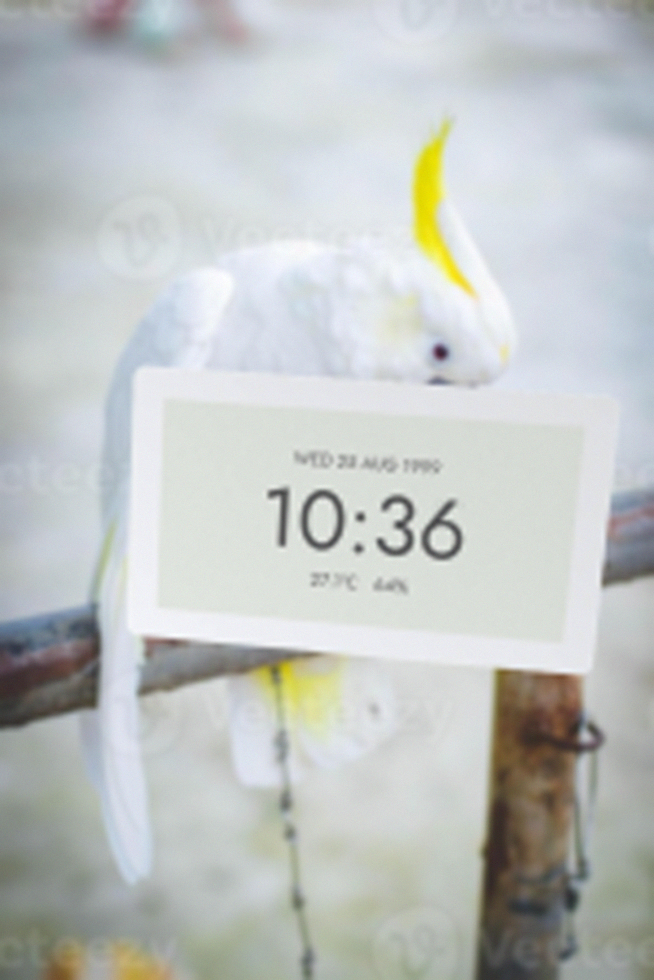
10:36
